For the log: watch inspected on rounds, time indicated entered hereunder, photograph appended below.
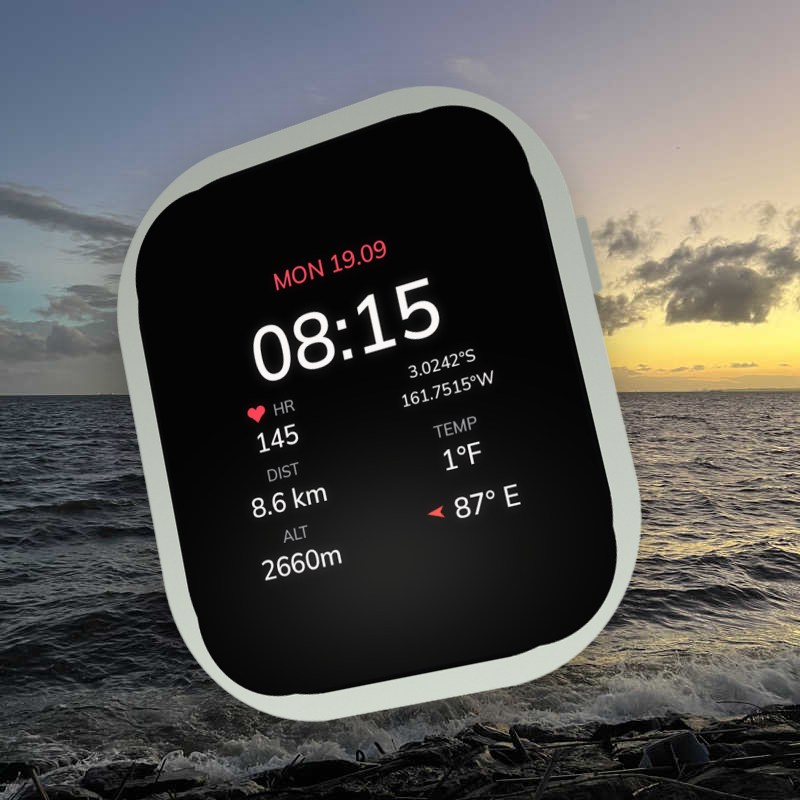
8:15
